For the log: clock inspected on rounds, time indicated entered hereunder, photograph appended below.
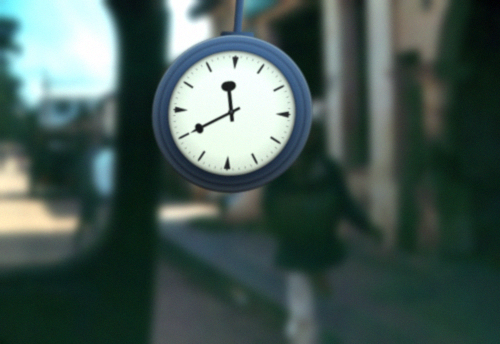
11:40
